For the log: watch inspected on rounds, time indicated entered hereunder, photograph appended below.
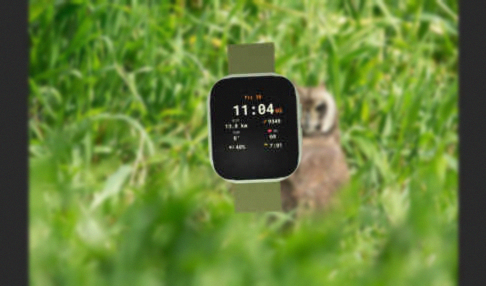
11:04
